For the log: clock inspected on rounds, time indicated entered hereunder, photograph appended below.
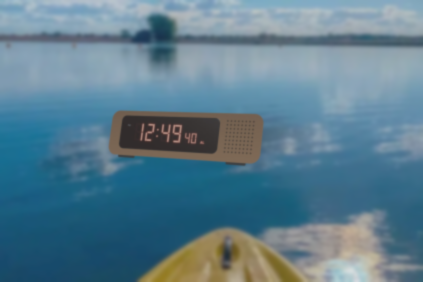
12:49:40
